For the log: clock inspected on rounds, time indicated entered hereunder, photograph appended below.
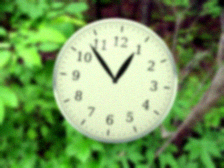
12:53
